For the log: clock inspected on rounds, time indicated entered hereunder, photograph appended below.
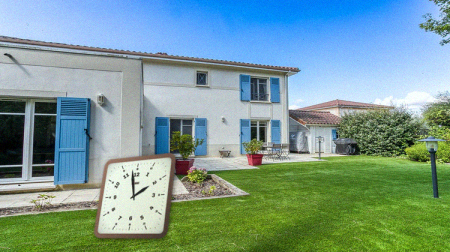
1:58
